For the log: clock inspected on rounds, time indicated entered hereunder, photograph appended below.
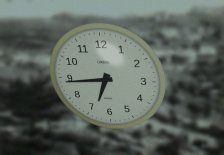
6:44
